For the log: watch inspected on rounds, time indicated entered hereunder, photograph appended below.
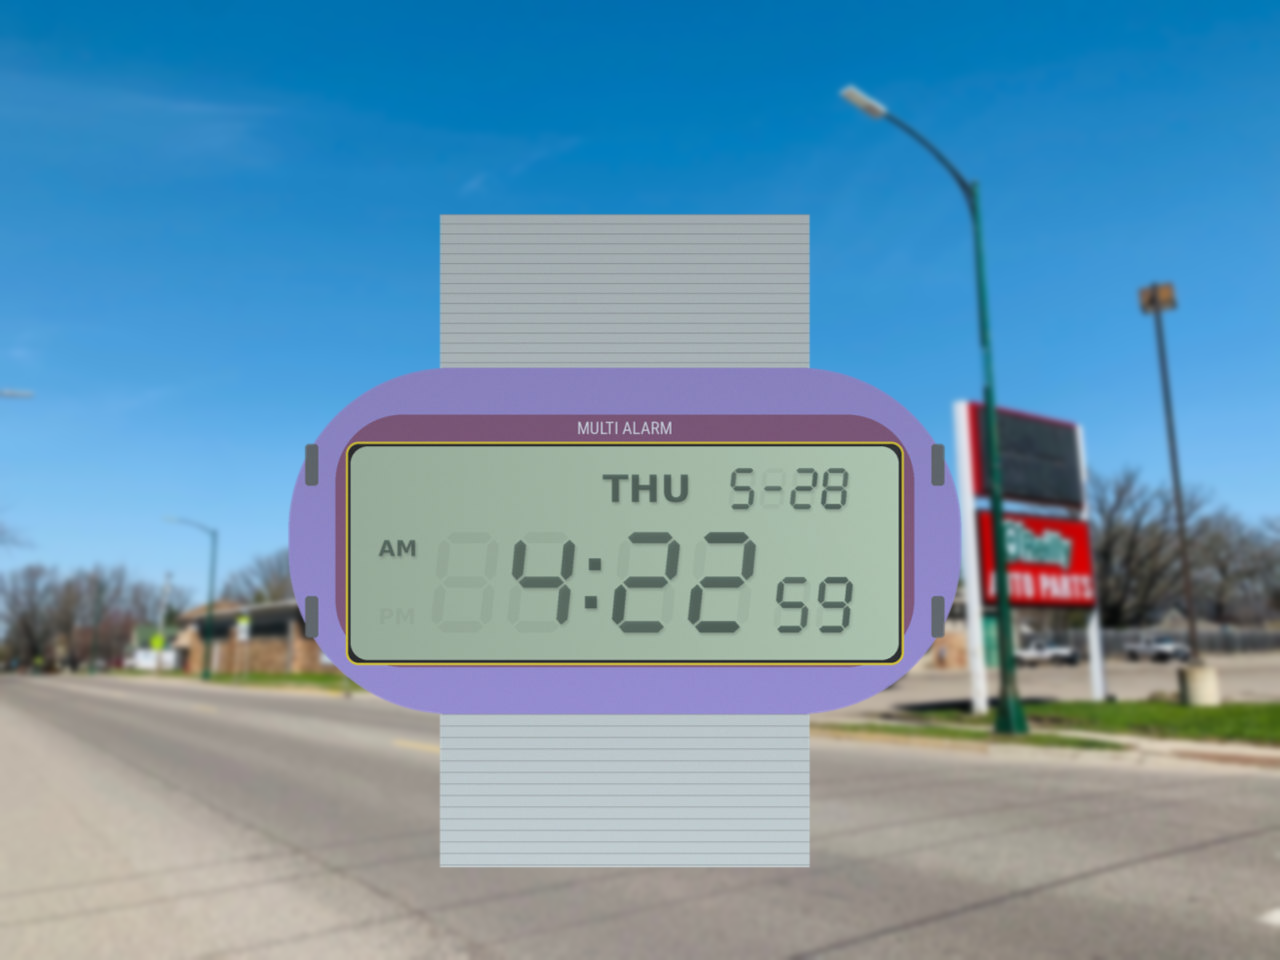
4:22:59
